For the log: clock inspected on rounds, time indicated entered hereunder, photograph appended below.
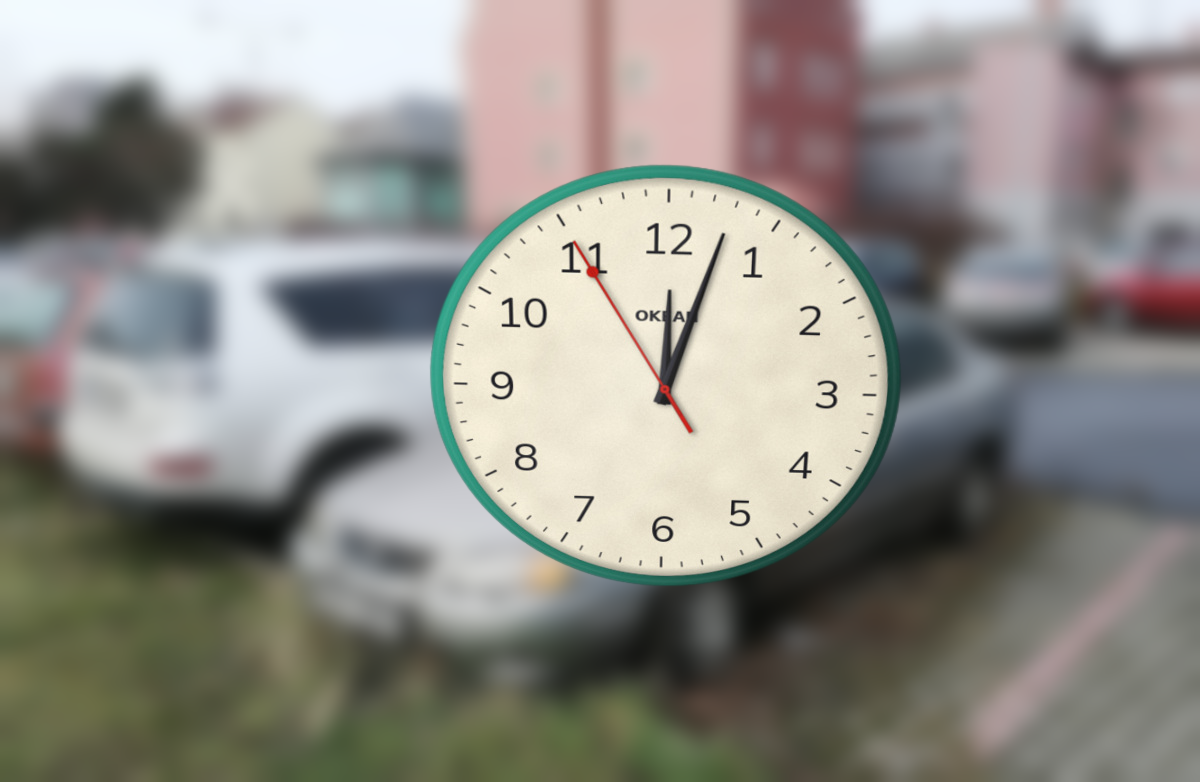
12:02:55
